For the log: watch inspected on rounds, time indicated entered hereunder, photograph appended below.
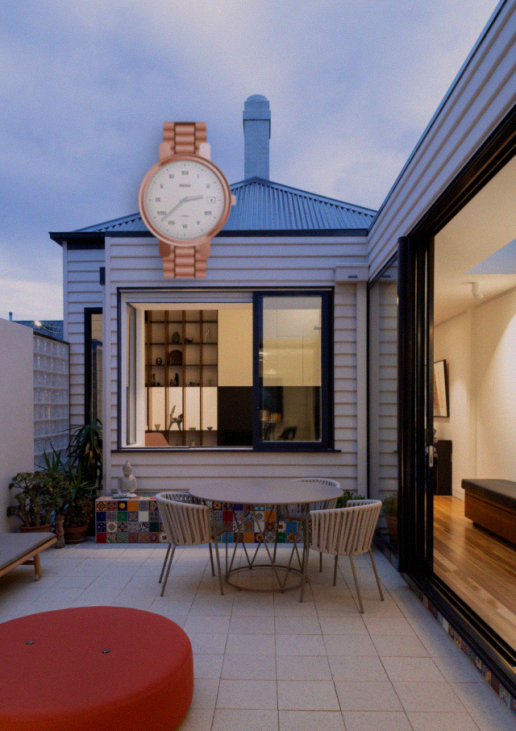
2:38
